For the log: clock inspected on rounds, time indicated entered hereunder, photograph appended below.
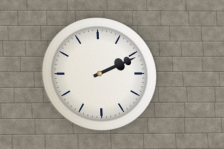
2:11
